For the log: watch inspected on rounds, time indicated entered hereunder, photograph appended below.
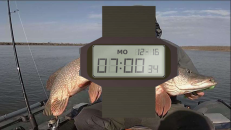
7:00:34
